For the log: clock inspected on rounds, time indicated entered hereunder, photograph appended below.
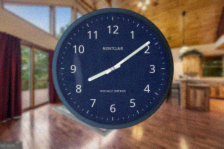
8:09
